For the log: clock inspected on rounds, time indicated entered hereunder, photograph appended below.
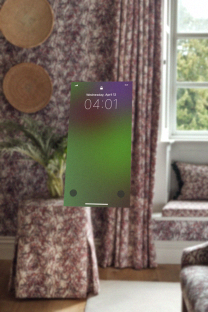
4:01
